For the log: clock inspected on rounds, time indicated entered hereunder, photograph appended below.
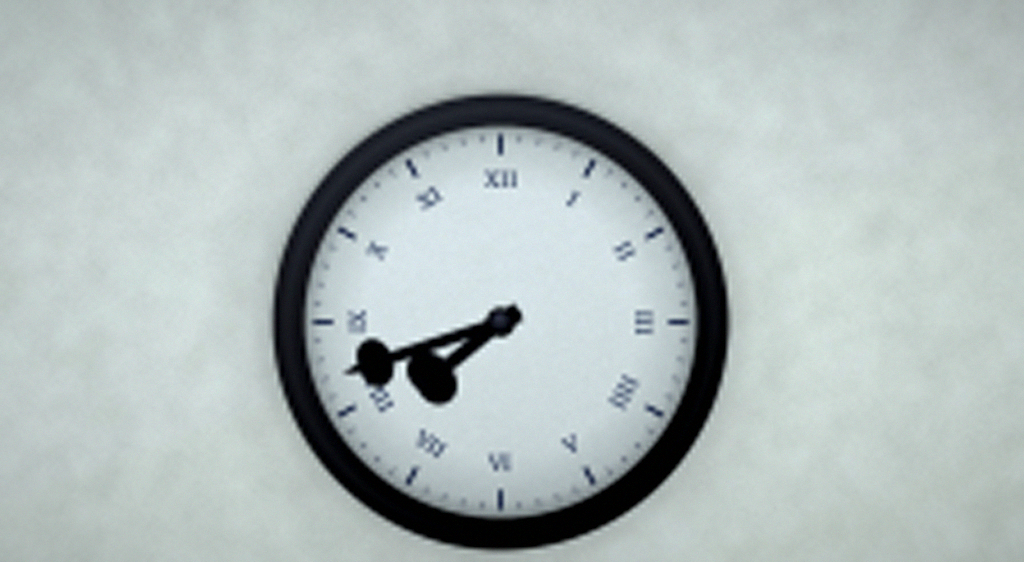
7:42
